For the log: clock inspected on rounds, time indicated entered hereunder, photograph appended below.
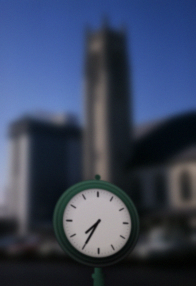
7:35
